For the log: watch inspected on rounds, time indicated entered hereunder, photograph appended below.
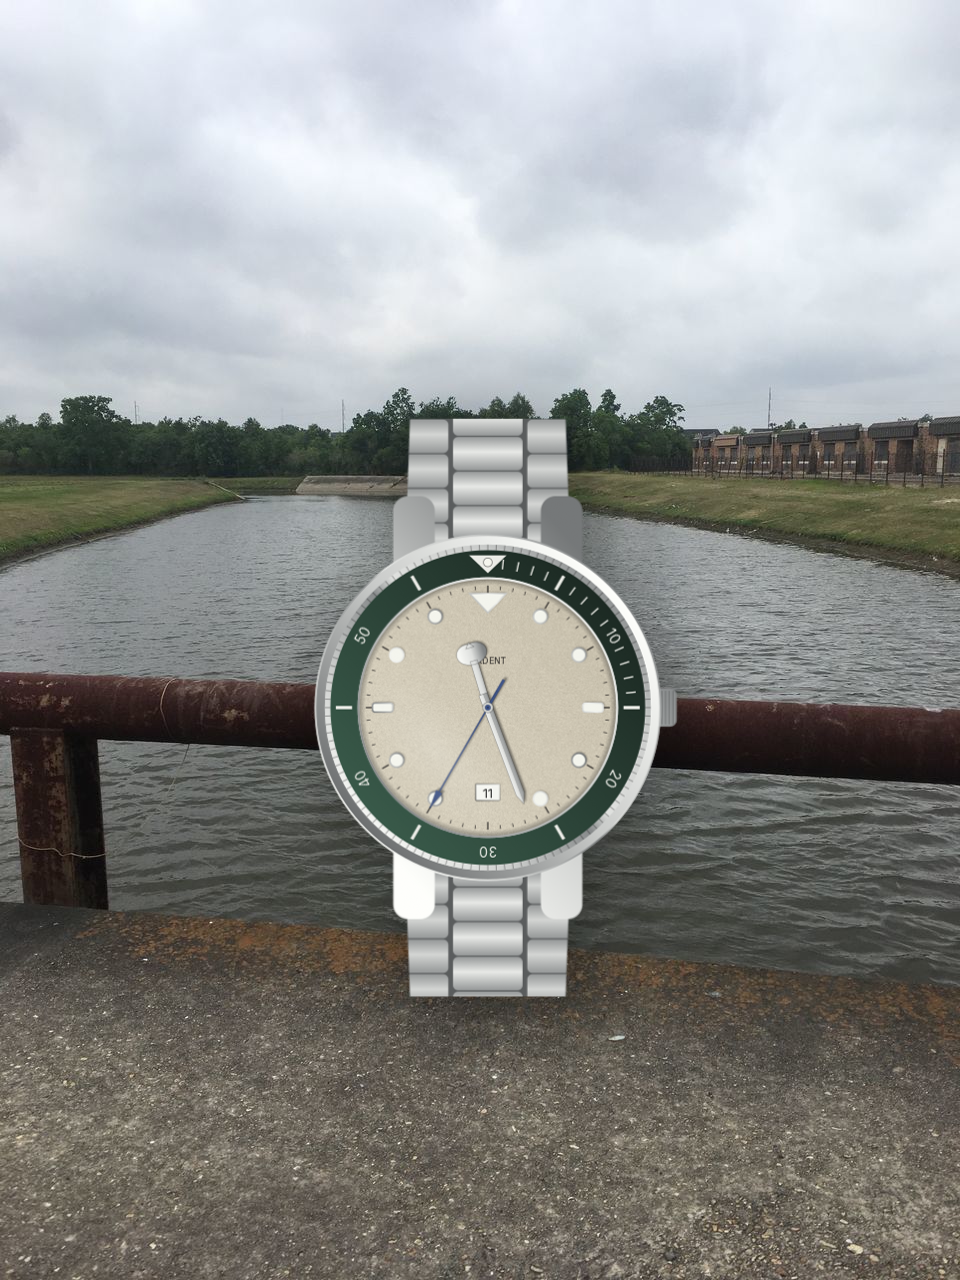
11:26:35
